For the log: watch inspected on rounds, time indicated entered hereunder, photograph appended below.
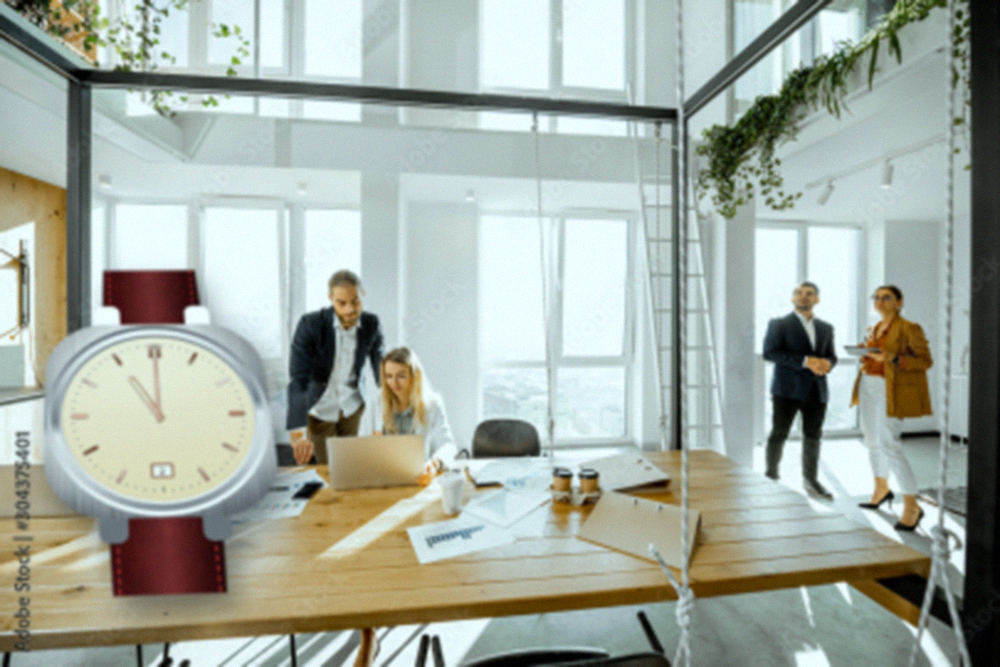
11:00
